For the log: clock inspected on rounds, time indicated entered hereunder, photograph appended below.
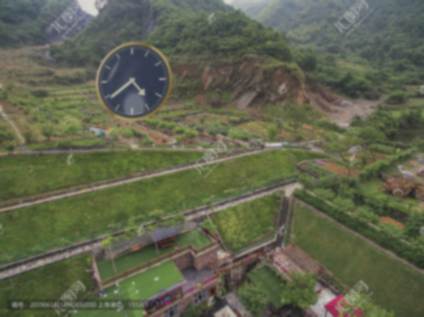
4:39
